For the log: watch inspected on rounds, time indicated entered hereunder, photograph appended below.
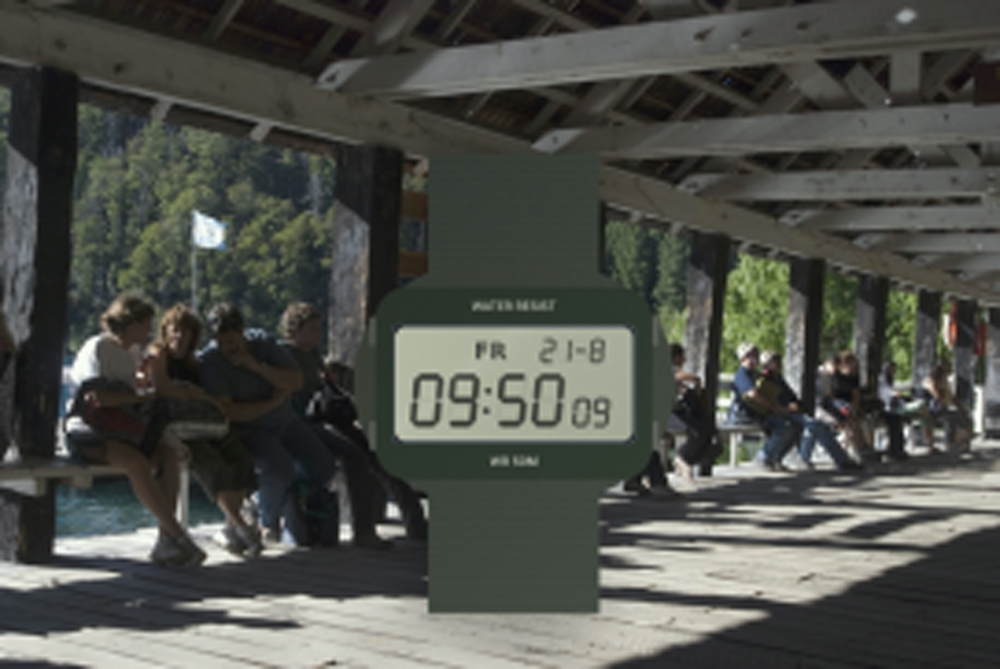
9:50:09
